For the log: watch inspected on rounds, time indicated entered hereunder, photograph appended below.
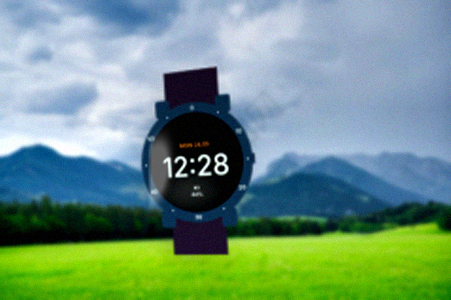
12:28
